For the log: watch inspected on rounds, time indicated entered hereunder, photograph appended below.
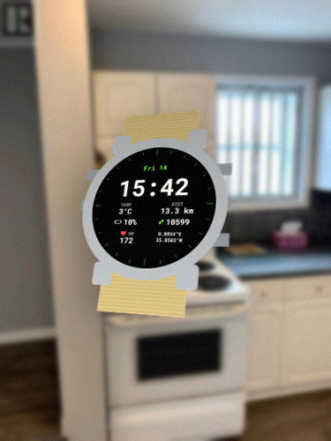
15:42
